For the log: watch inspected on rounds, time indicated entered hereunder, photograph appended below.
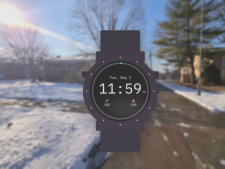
11:59
